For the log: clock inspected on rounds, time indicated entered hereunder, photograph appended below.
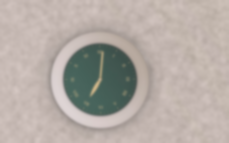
7:01
